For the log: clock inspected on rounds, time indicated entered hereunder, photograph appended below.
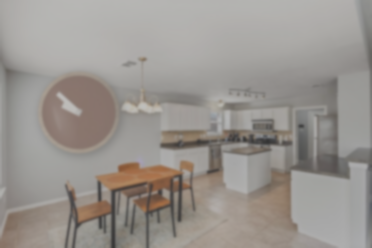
9:52
